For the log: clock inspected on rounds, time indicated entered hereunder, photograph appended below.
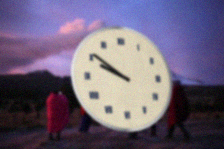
9:51
